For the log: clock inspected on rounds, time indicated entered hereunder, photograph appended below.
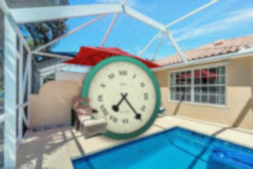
7:24
